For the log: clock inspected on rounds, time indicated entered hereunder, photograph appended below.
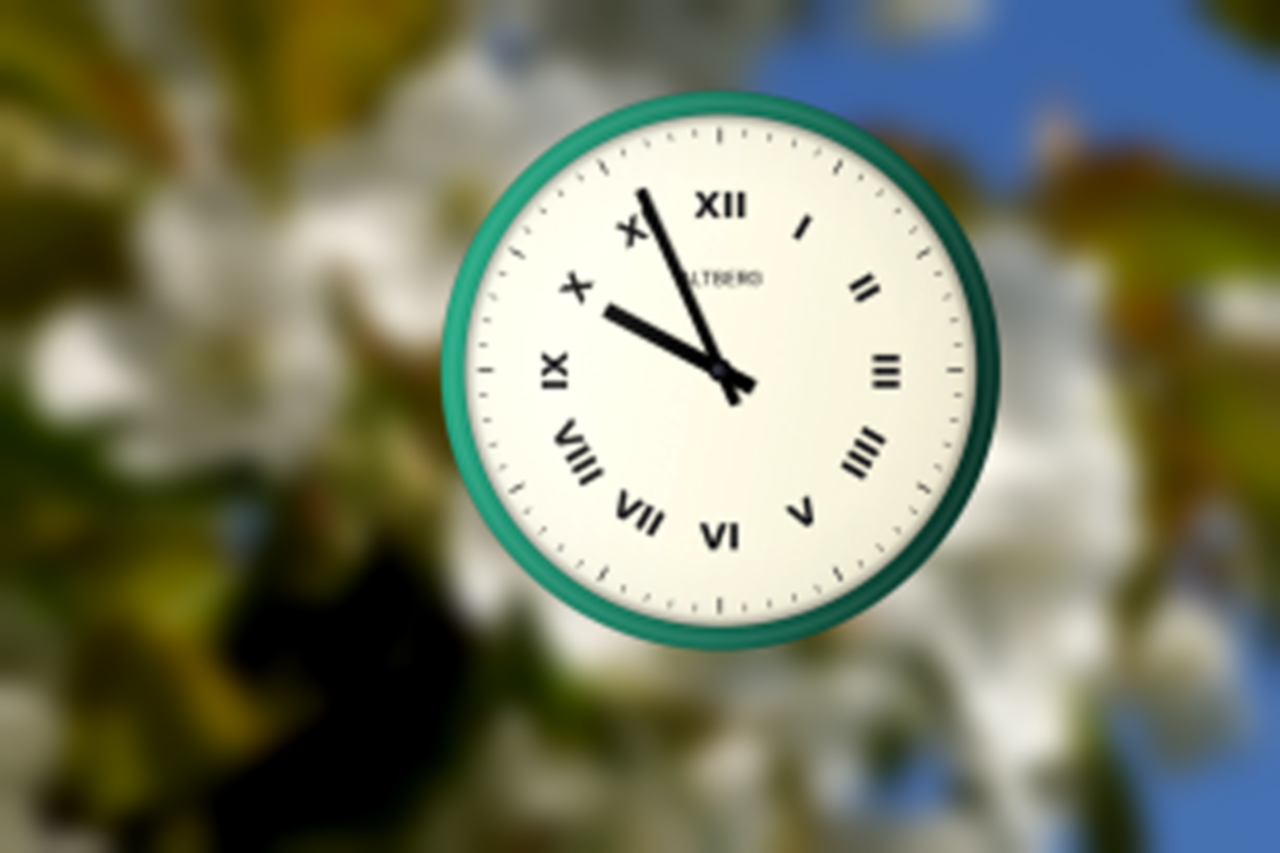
9:56
